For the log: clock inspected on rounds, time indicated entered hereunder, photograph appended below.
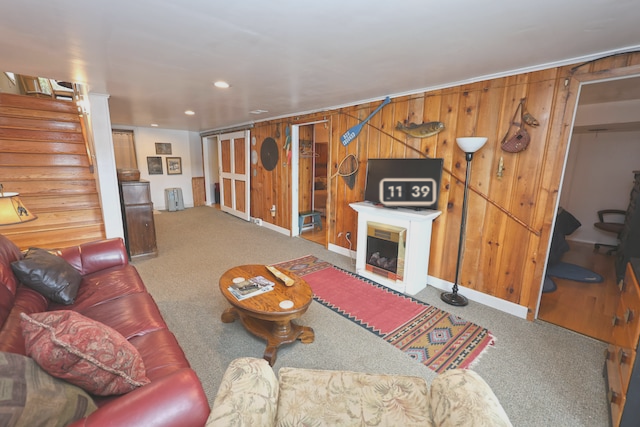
11:39
